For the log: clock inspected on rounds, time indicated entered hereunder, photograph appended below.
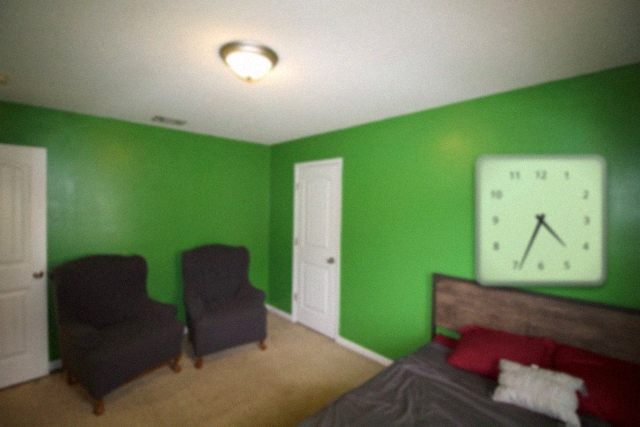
4:34
